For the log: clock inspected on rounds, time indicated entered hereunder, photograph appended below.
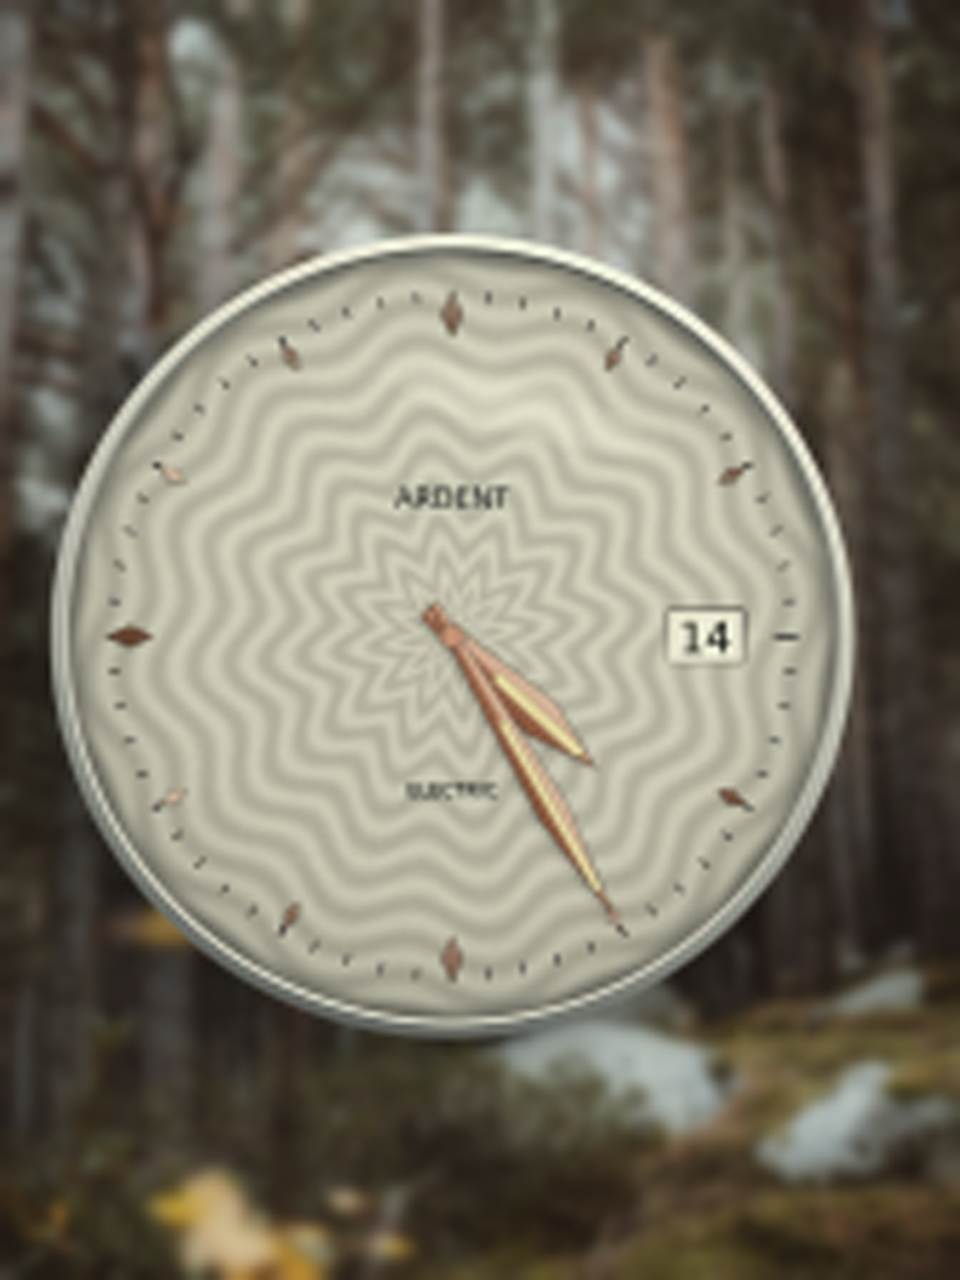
4:25
